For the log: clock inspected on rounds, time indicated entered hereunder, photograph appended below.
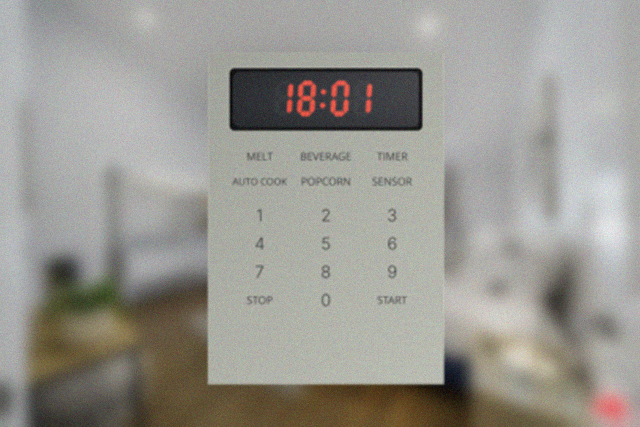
18:01
